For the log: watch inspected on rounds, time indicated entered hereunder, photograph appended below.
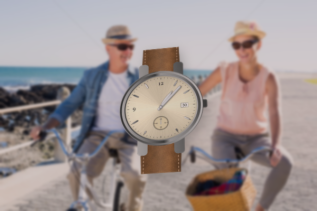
1:07
